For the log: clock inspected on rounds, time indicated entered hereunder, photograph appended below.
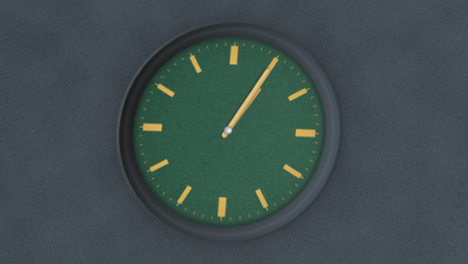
1:05
